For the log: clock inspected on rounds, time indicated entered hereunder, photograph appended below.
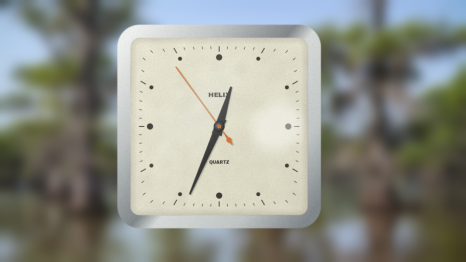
12:33:54
